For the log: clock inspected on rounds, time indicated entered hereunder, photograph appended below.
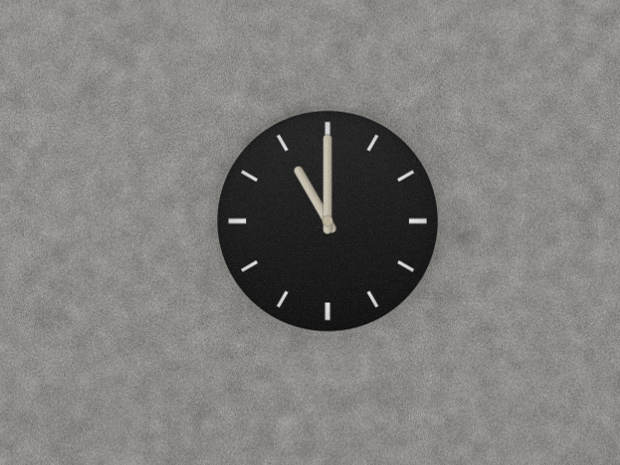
11:00
